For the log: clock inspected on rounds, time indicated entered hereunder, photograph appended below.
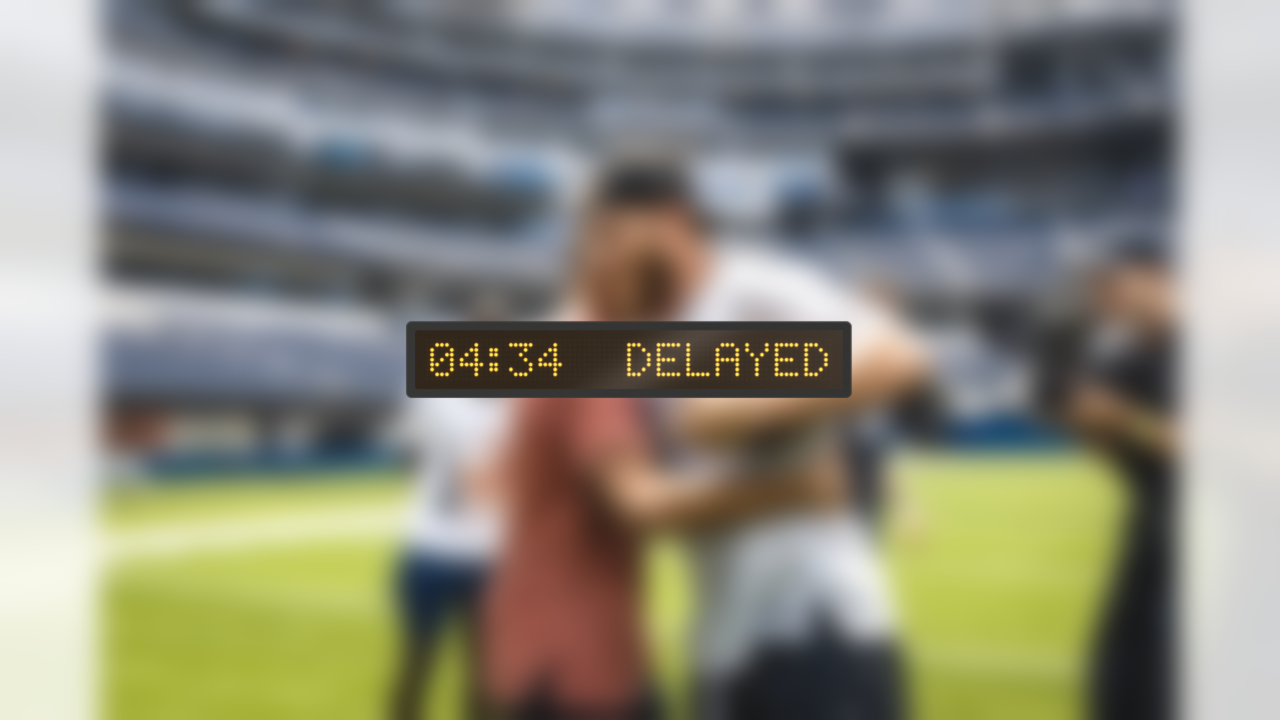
4:34
